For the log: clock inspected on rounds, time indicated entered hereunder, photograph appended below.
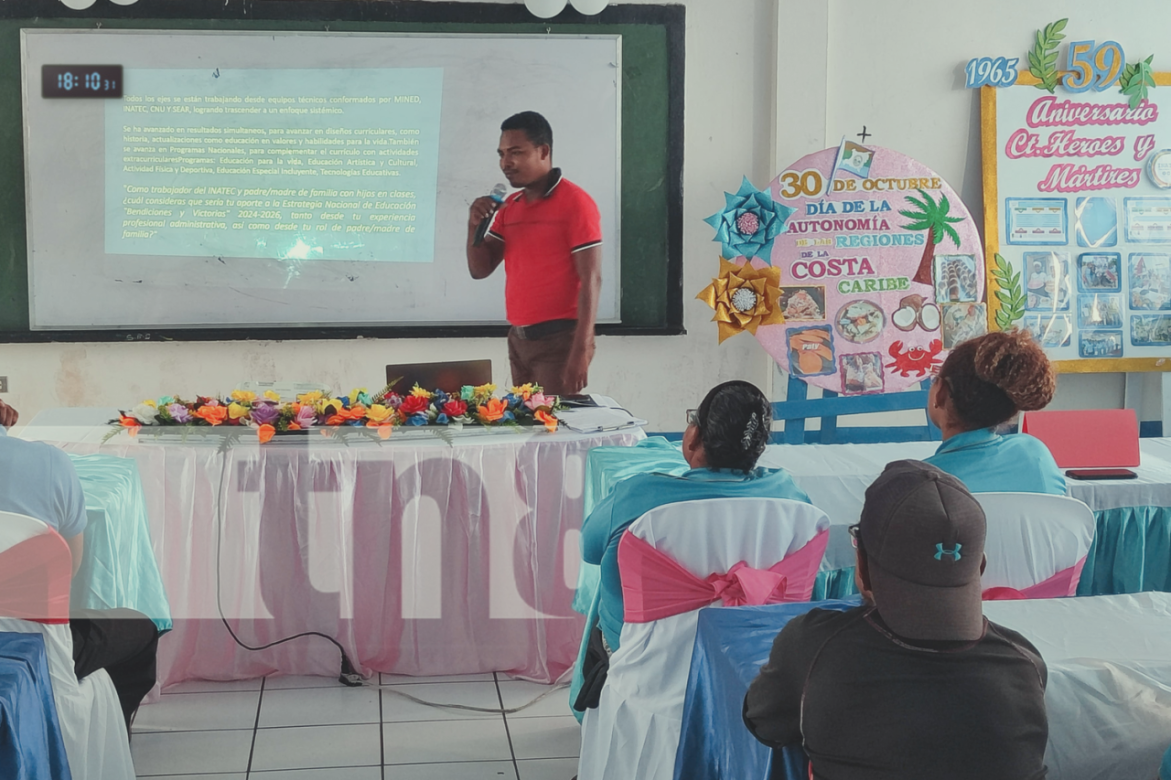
18:10
